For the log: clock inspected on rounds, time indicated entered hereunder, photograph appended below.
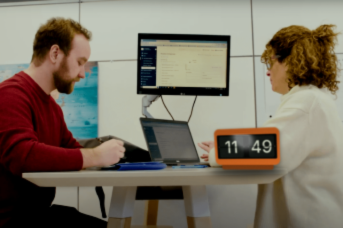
11:49
